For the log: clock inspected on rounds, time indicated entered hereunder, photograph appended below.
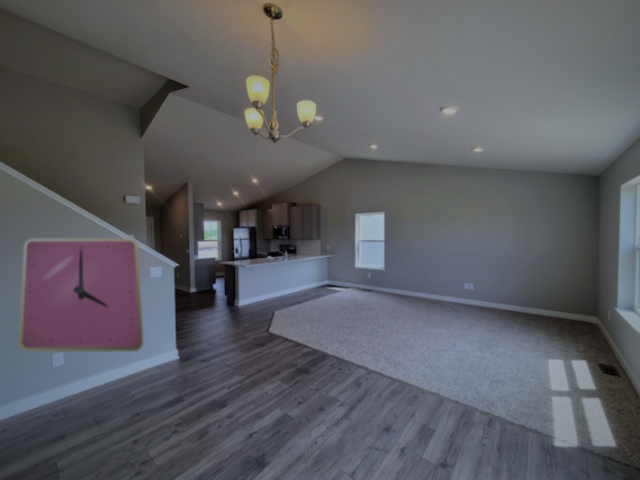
4:00
